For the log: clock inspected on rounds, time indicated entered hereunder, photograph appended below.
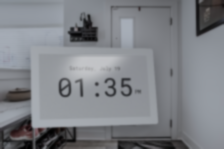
1:35
